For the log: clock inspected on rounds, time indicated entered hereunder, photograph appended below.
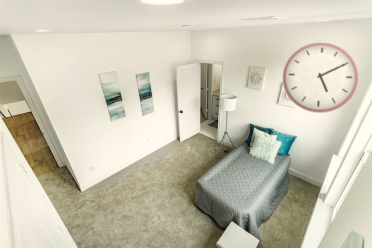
5:10
